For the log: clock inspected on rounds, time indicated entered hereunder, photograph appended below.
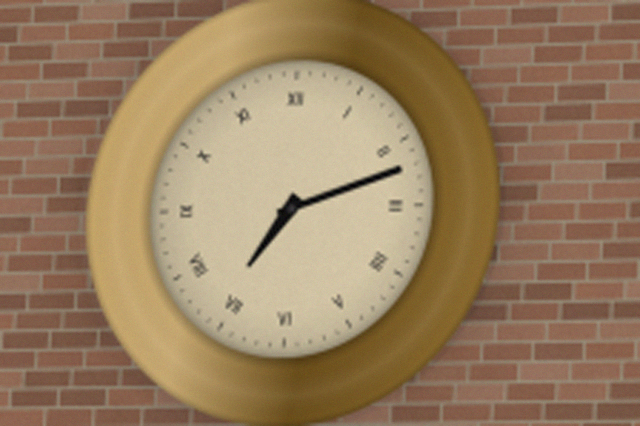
7:12
